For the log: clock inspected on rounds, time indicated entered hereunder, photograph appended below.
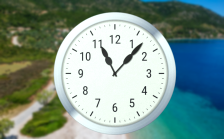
11:07
